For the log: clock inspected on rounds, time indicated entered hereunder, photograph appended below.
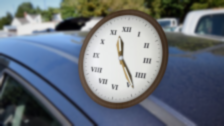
11:24
